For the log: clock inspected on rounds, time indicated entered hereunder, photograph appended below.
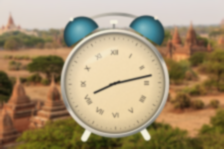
8:13
